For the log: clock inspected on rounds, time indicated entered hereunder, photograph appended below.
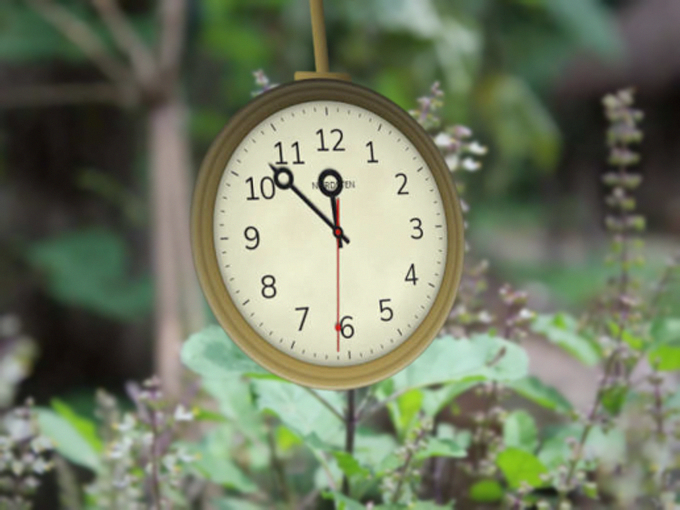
11:52:31
